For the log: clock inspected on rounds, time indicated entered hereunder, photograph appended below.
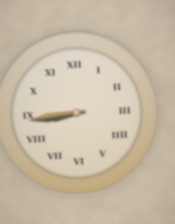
8:44
